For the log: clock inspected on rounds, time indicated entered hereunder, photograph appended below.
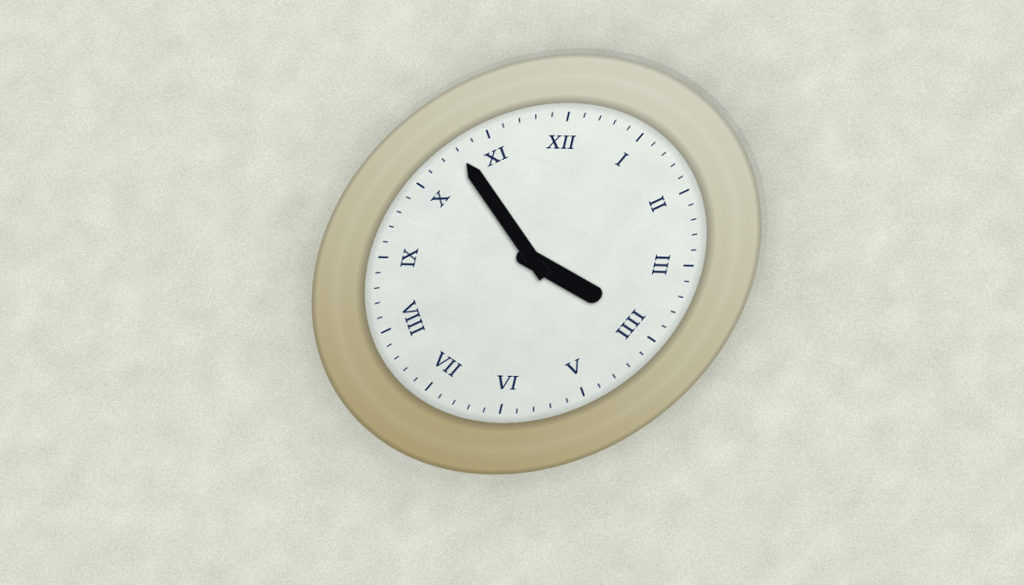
3:53
